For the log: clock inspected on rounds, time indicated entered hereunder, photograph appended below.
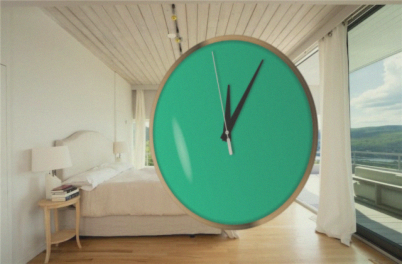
12:04:58
